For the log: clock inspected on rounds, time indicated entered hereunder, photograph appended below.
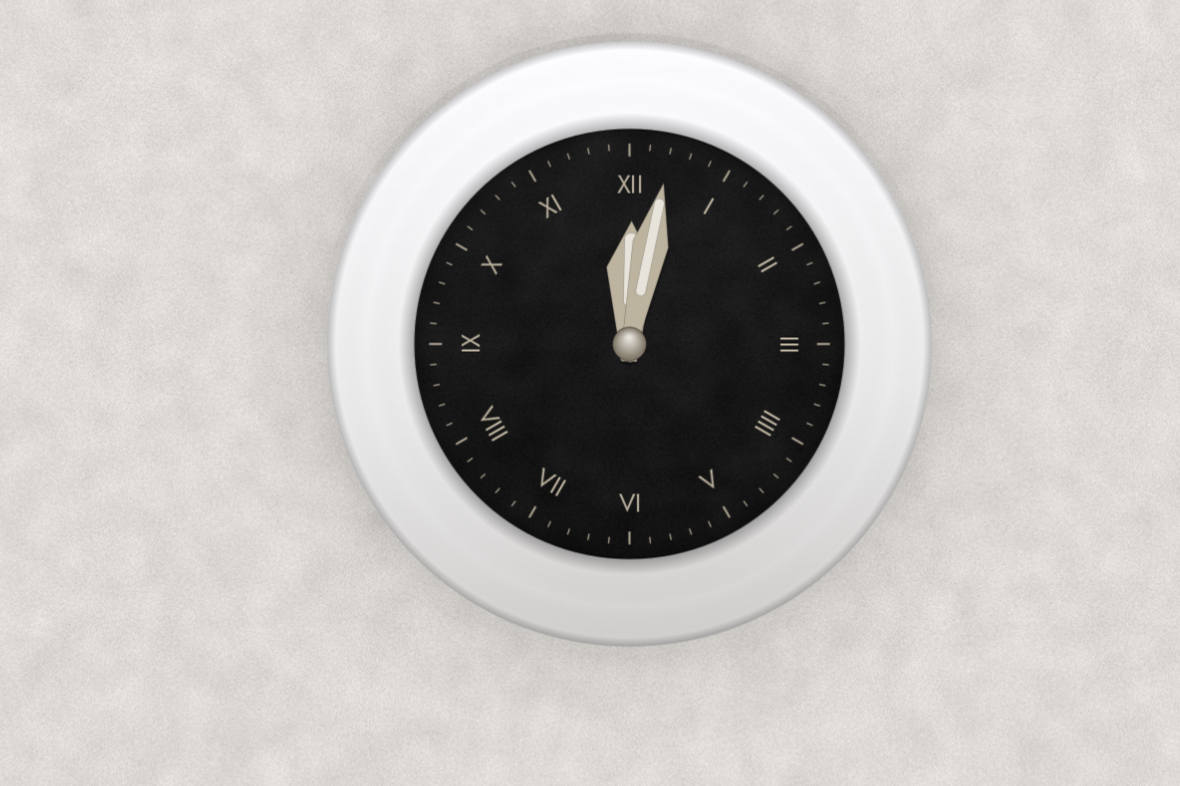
12:02
